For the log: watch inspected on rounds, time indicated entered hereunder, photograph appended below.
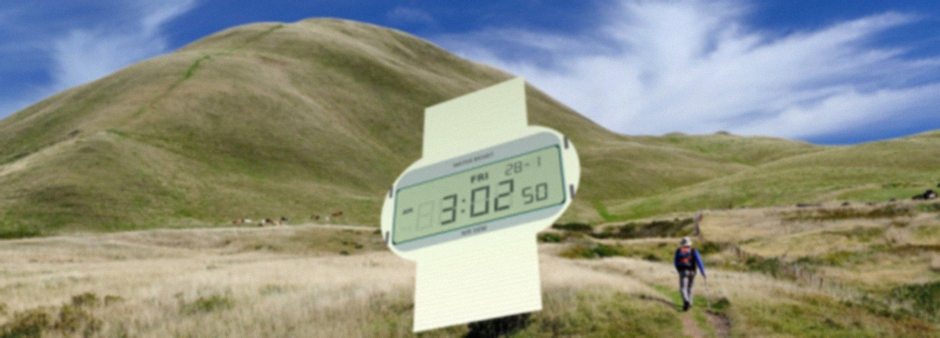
3:02:50
